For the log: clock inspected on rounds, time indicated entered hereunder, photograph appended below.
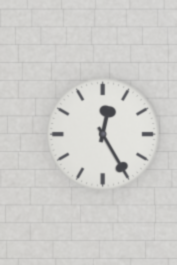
12:25
